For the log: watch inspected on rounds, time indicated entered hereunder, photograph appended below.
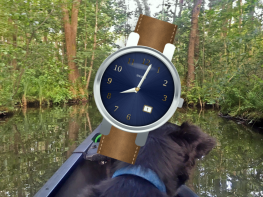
8:02
